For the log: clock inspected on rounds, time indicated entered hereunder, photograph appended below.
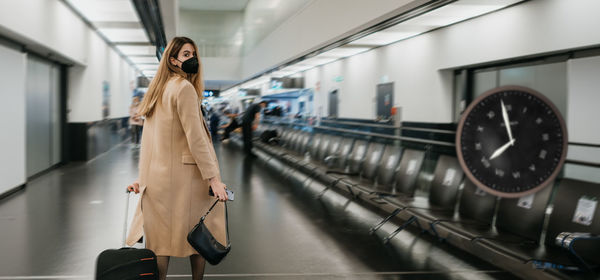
7:59
